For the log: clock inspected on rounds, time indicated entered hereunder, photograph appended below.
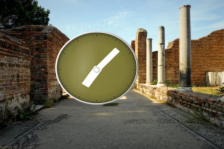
7:07
